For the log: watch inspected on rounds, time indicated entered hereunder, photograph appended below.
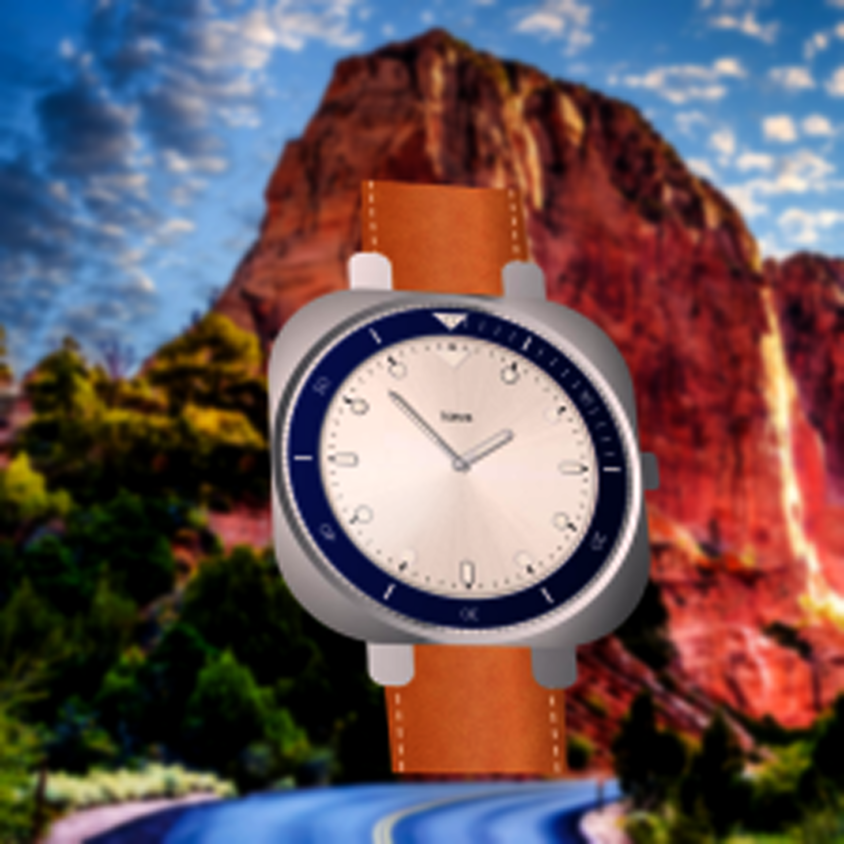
1:53
